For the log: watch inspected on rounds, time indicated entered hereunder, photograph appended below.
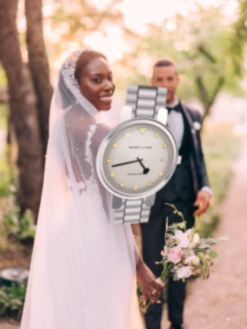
4:43
